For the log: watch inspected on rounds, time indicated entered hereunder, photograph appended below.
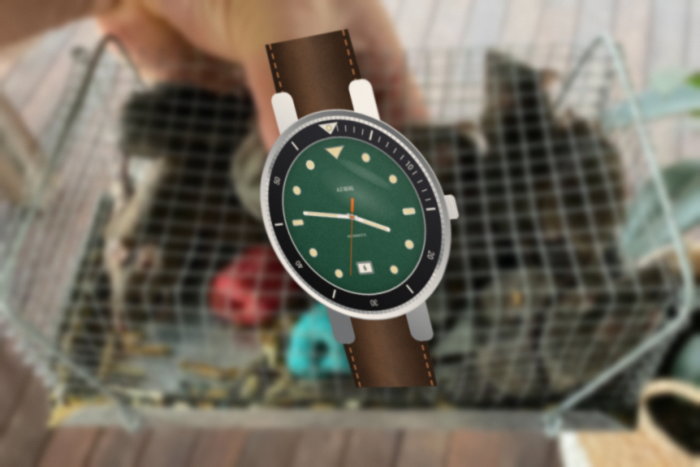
3:46:33
